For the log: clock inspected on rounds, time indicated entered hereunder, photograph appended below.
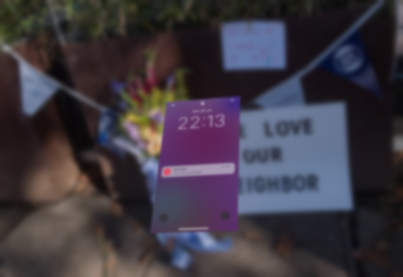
22:13
